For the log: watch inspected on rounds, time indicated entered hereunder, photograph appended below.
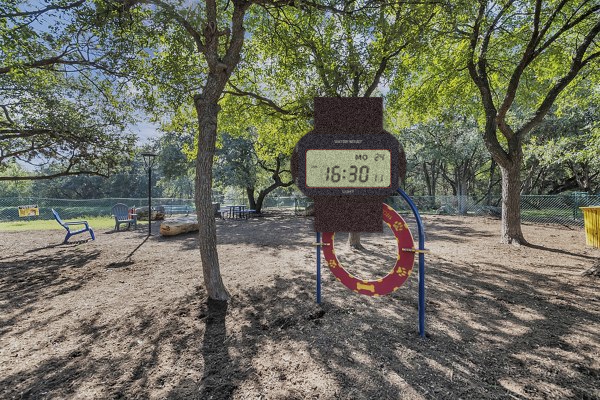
16:30:11
